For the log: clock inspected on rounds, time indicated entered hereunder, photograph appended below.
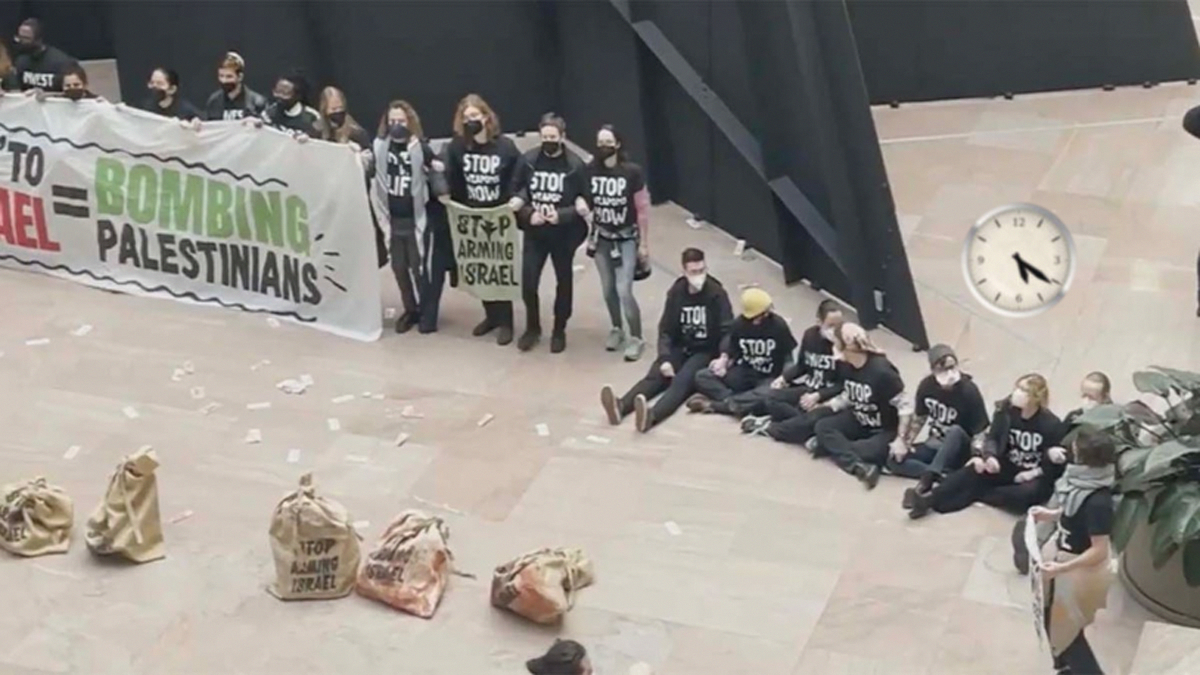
5:21
